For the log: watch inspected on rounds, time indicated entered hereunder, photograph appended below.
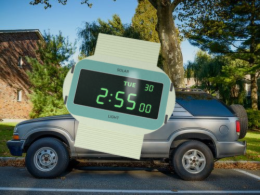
2:55
